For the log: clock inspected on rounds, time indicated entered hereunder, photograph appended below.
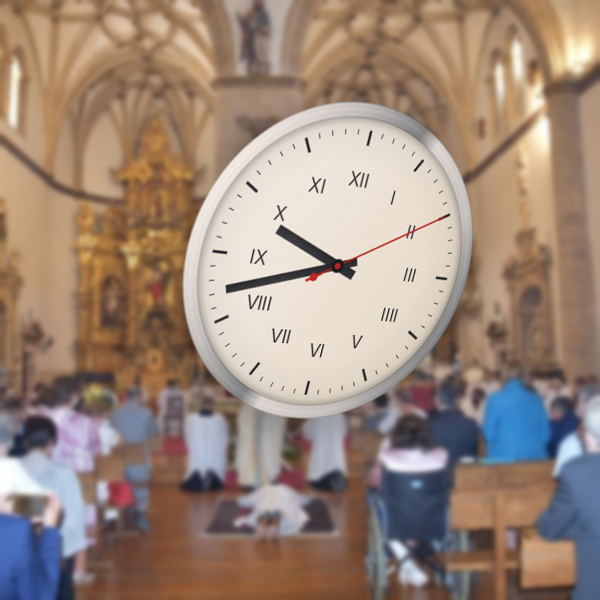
9:42:10
